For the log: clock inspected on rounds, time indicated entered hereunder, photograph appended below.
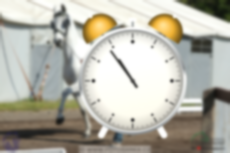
10:54
